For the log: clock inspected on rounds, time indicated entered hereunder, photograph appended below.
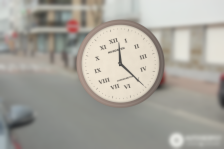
12:25
